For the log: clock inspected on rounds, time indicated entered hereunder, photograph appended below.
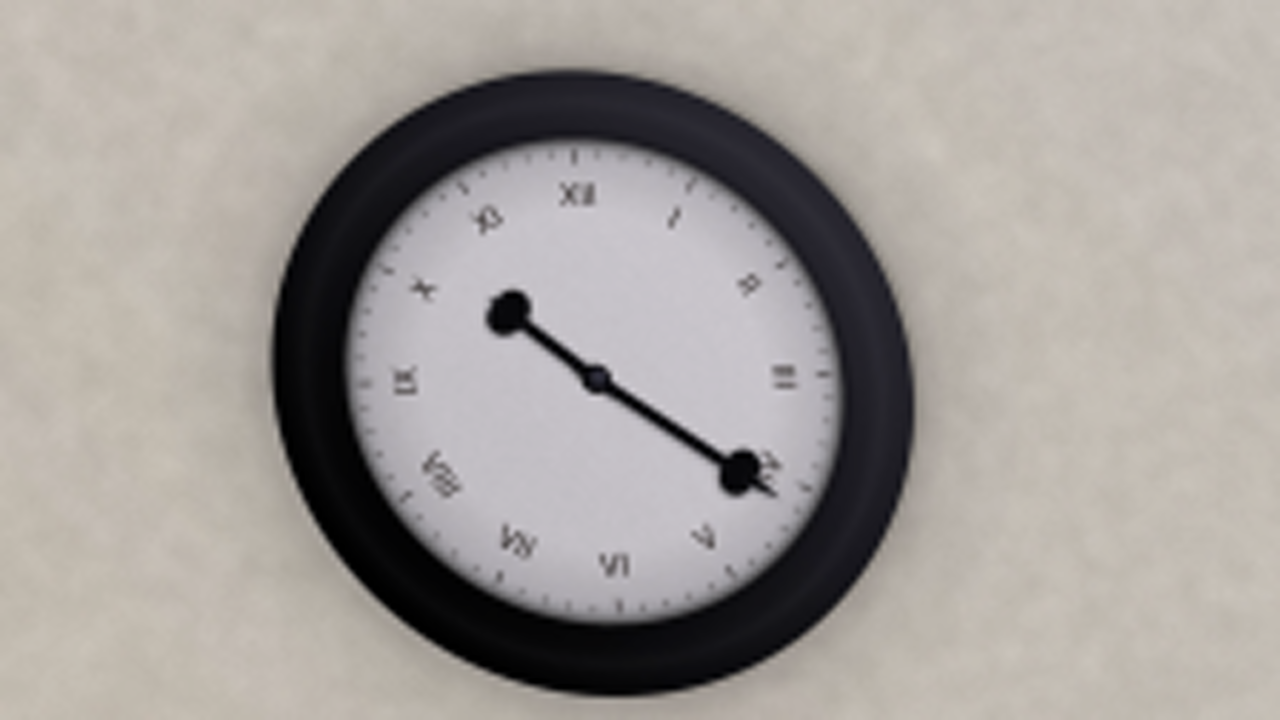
10:21
